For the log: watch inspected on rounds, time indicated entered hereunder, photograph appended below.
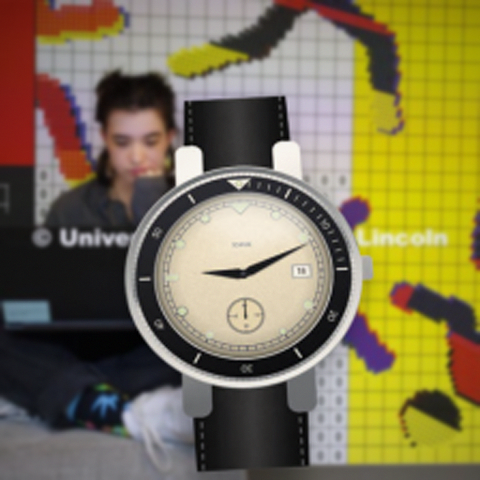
9:11
